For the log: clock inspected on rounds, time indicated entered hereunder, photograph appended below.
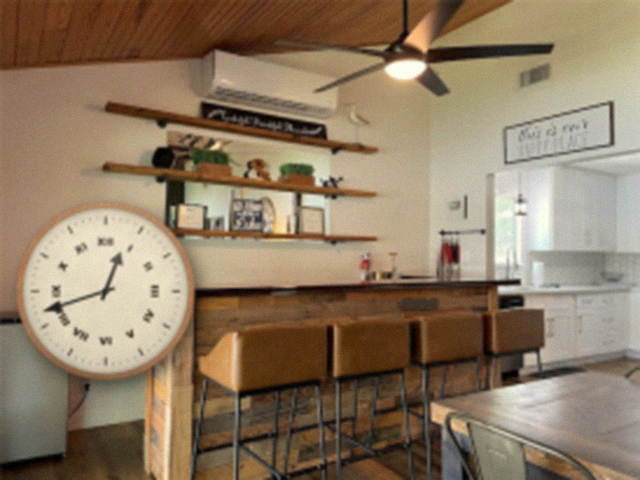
12:42
